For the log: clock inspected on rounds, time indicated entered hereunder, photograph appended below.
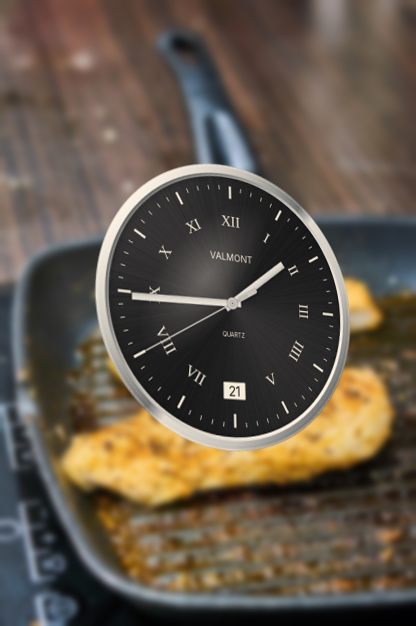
1:44:40
